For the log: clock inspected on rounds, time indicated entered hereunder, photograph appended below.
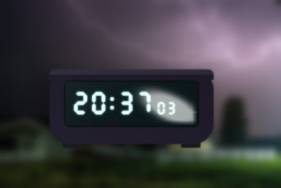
20:37:03
